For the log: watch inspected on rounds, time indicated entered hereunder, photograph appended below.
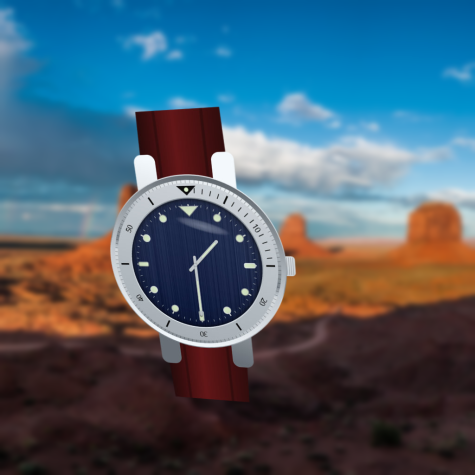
1:30
